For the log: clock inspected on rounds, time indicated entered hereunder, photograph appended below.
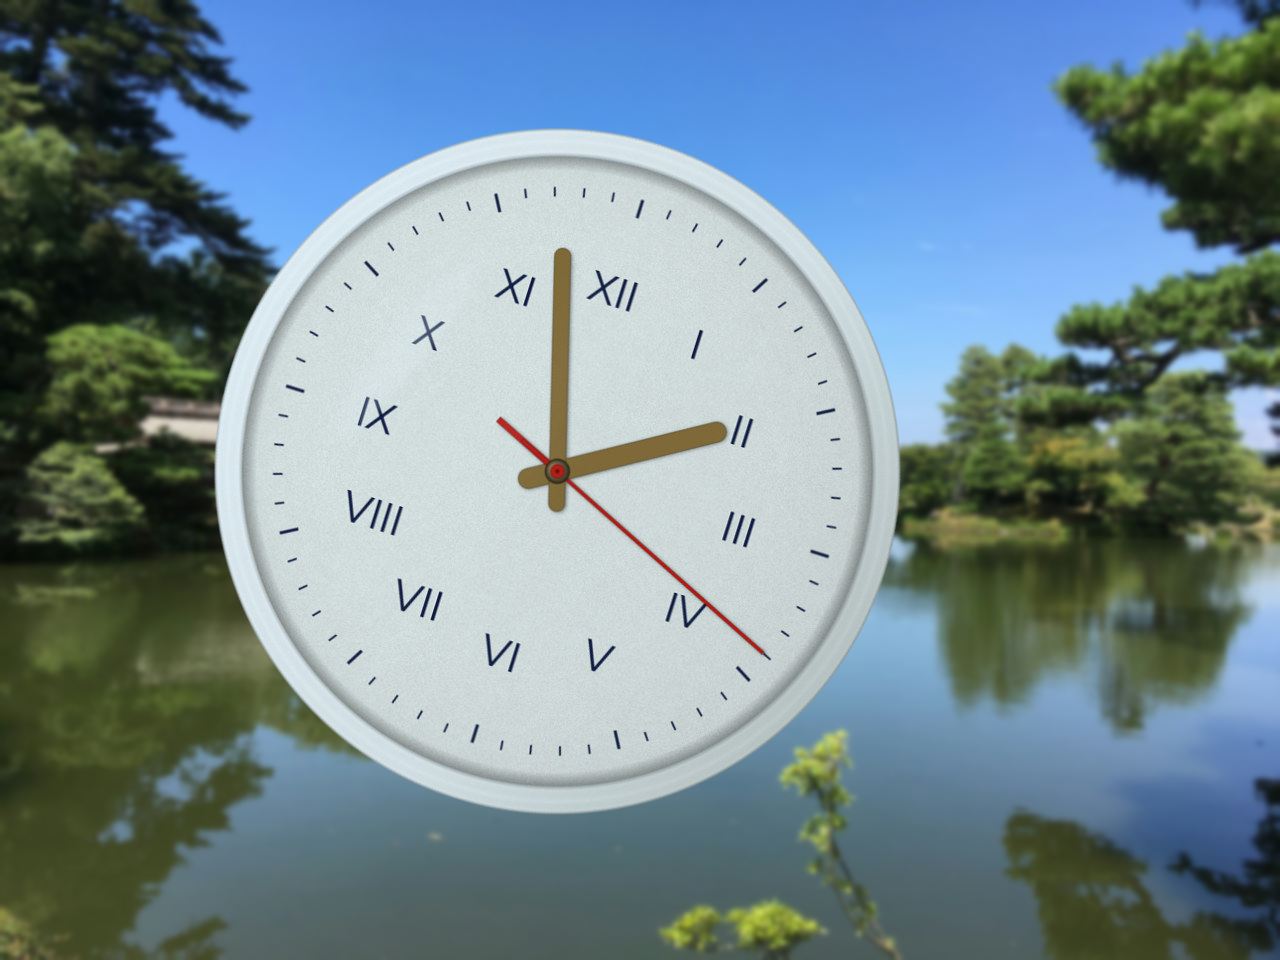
1:57:19
